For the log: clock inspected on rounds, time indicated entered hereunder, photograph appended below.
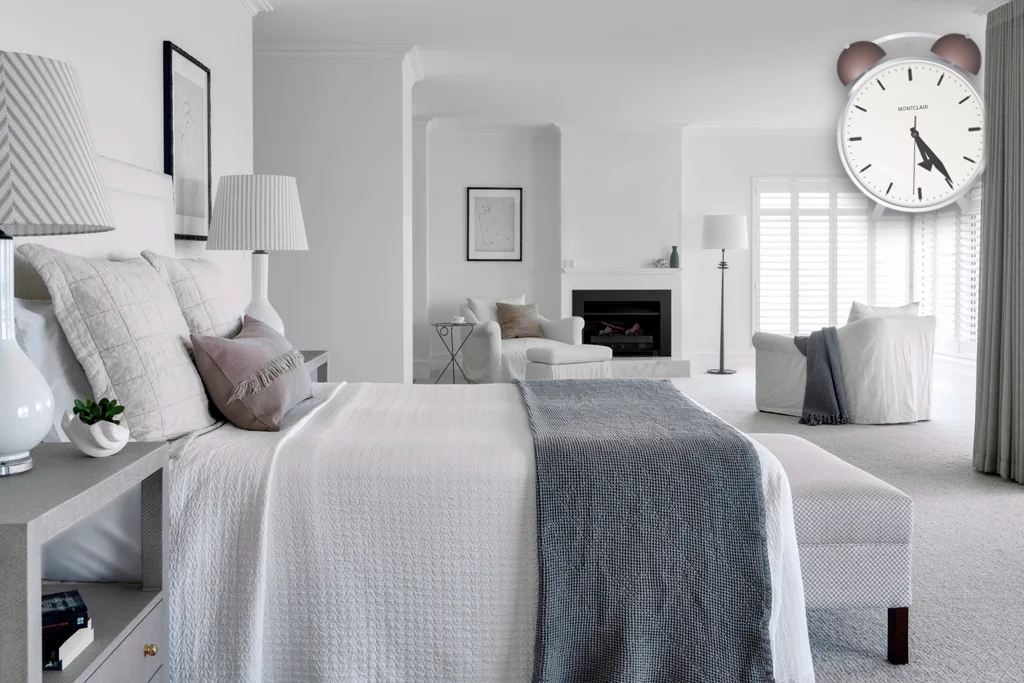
5:24:31
